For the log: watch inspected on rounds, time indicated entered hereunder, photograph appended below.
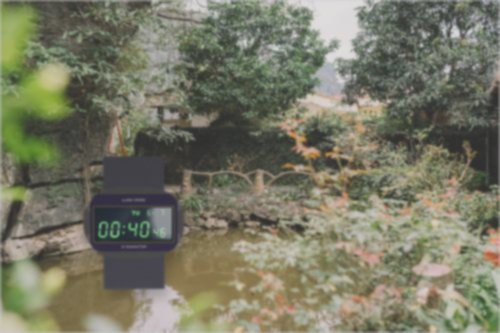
0:40
